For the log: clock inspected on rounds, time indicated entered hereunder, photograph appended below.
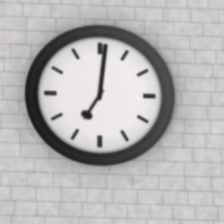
7:01
